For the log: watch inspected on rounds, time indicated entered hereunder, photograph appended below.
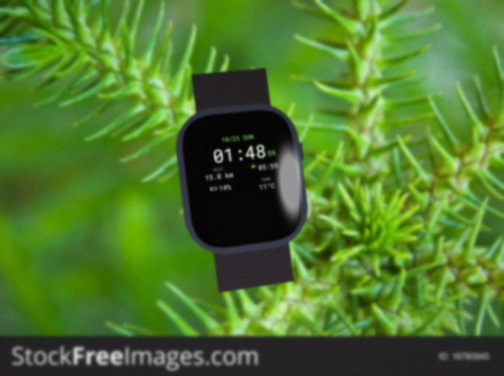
1:48
